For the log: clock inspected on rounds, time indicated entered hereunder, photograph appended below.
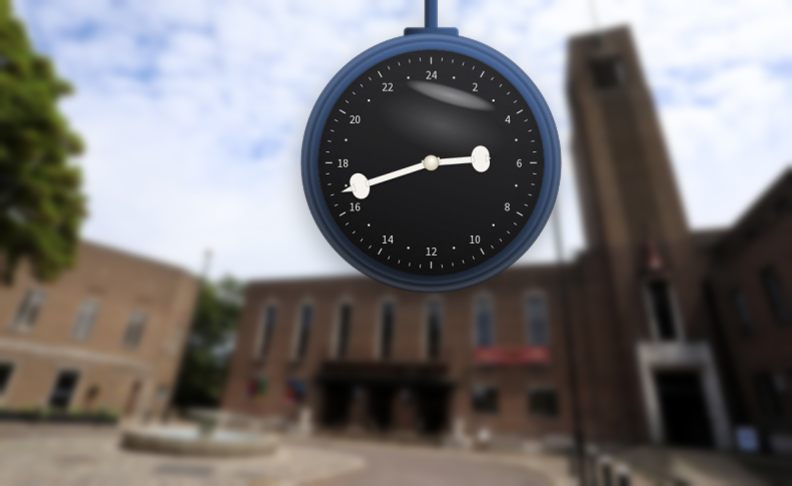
5:42
